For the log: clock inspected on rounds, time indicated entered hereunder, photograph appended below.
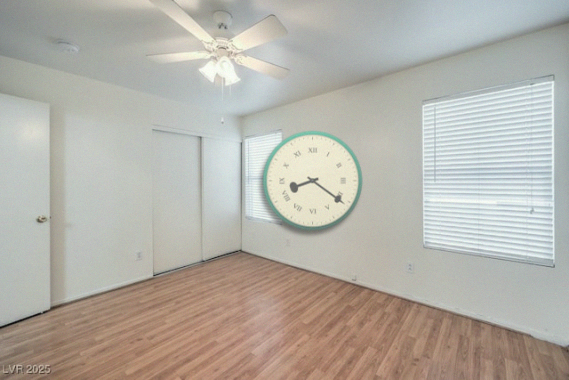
8:21
